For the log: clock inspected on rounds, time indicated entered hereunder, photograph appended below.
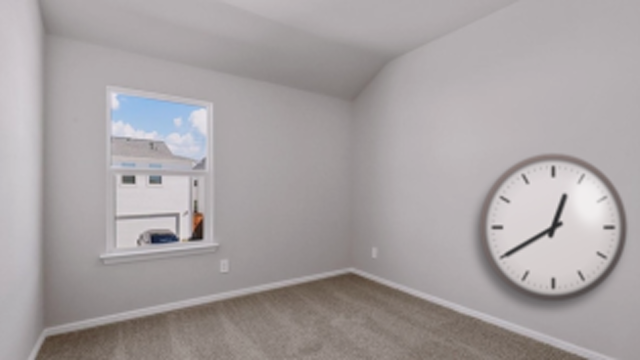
12:40
